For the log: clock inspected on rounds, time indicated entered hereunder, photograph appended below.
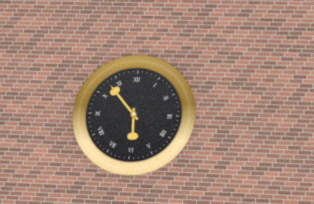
5:53
